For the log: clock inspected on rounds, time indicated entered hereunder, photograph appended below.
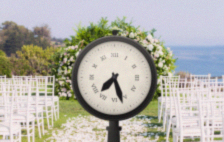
7:27
